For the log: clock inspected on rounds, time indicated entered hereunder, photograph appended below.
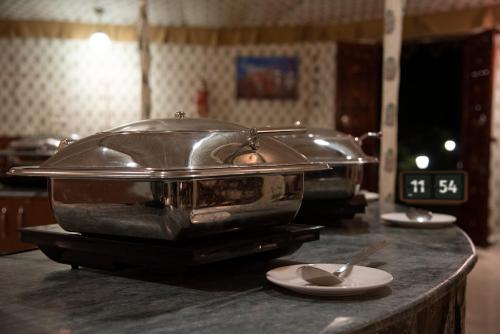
11:54
